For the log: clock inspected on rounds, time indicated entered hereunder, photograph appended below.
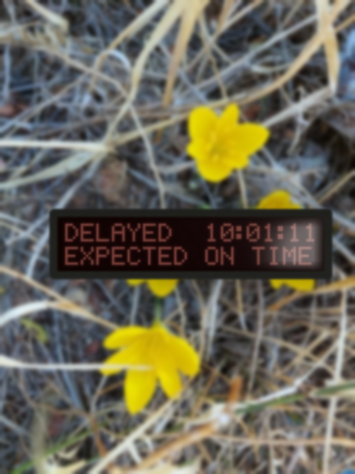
10:01:11
